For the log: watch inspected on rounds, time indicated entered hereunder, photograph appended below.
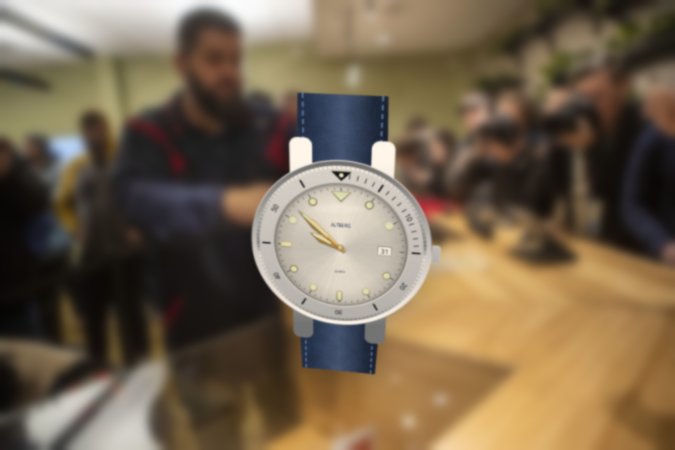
9:52
